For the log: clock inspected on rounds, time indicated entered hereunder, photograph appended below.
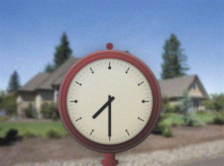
7:30
